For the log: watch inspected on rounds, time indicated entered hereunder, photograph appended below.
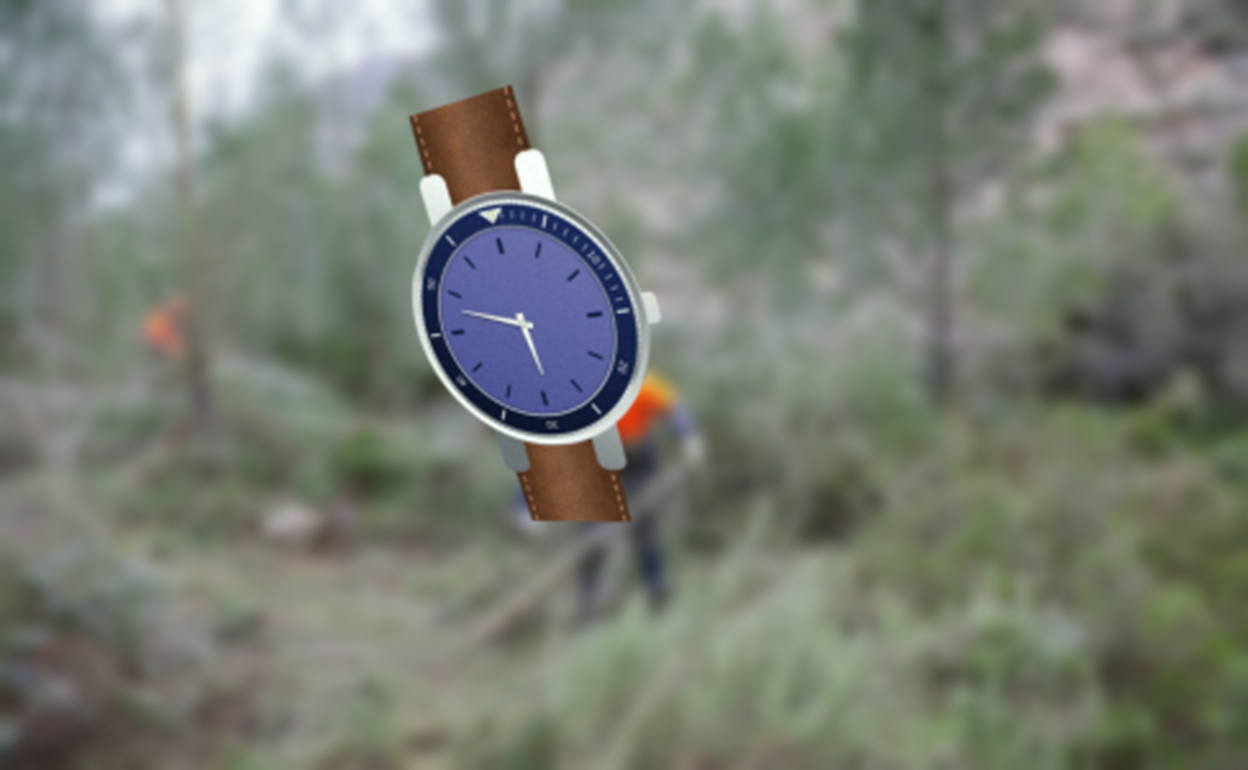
5:48
